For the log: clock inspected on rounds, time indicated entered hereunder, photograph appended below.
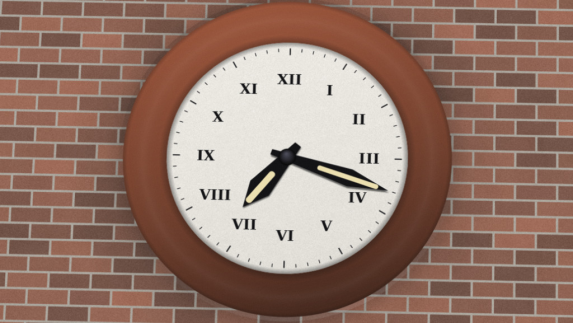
7:18
